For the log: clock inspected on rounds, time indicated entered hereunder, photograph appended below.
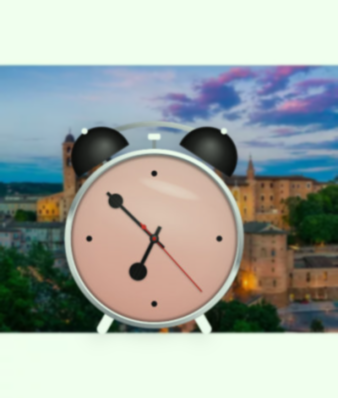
6:52:23
